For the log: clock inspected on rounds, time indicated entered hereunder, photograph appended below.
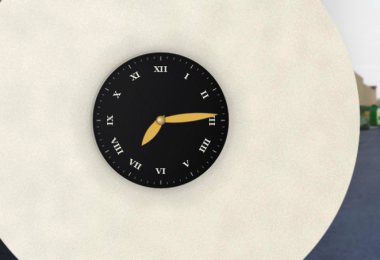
7:14
